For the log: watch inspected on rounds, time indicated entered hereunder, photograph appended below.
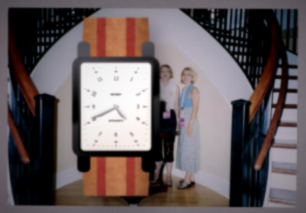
4:41
